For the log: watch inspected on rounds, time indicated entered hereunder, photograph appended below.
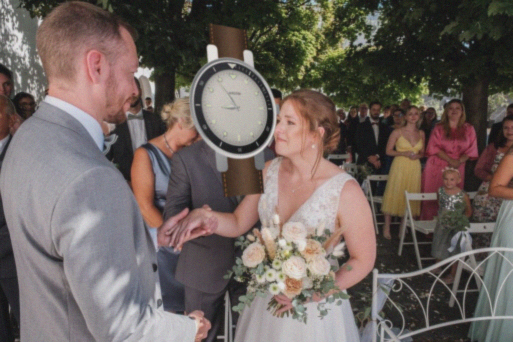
8:54
